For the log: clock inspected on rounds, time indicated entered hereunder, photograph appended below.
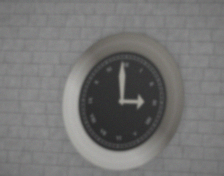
2:59
